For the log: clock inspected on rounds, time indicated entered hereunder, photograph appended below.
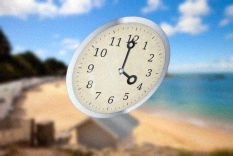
4:00
